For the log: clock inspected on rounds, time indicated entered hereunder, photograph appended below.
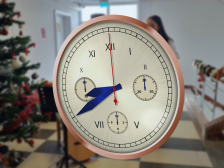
8:40
